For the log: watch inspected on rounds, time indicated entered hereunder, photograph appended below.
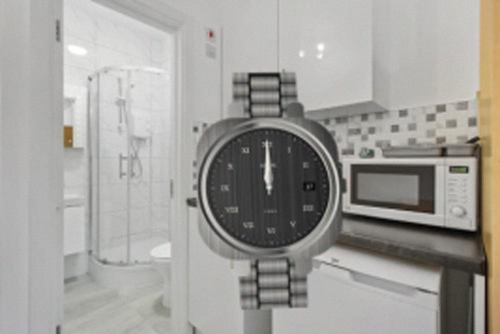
12:00
